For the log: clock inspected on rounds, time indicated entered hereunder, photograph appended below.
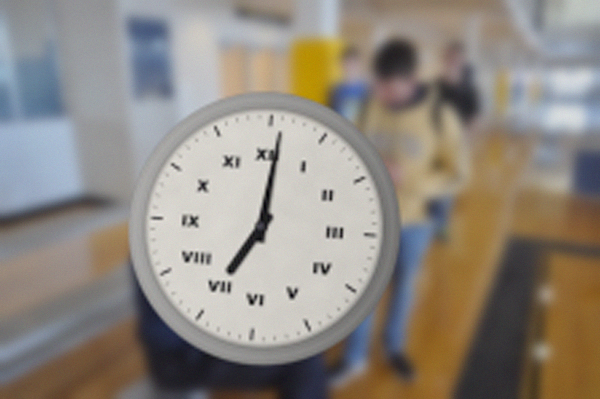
7:01
